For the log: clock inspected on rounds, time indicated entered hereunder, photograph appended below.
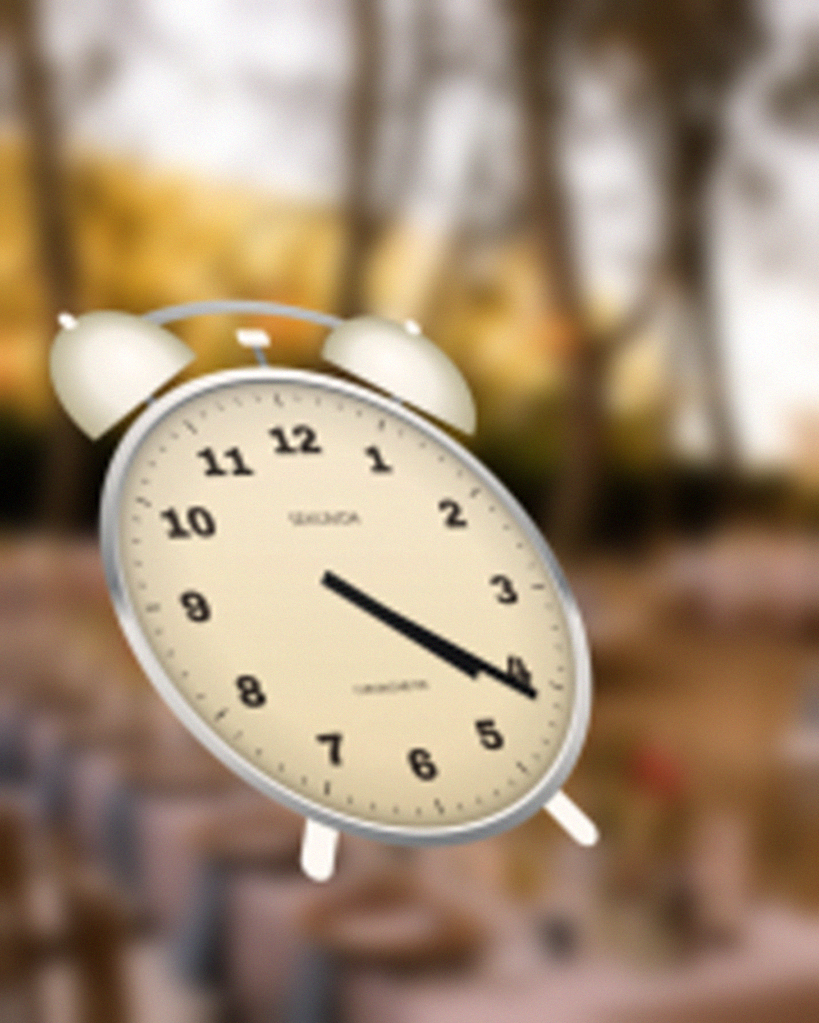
4:21
